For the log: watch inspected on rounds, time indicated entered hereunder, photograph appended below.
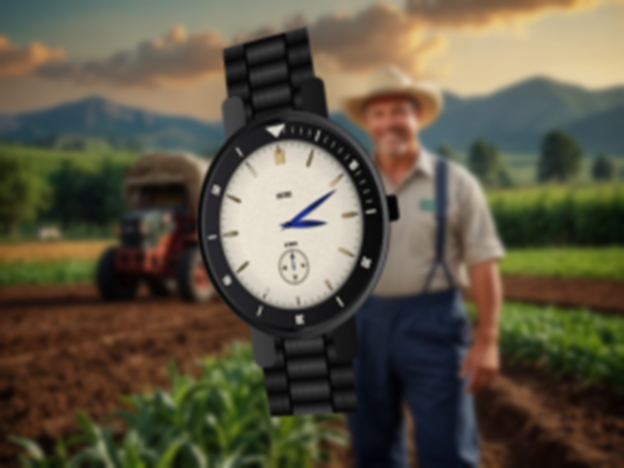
3:11
